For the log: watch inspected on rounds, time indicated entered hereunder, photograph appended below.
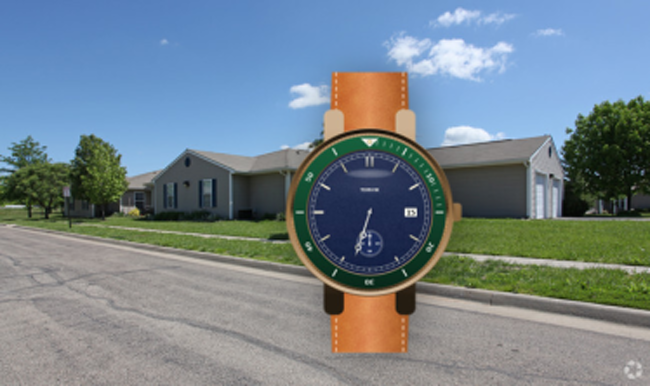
6:33
